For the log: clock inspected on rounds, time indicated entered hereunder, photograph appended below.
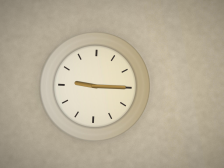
9:15
